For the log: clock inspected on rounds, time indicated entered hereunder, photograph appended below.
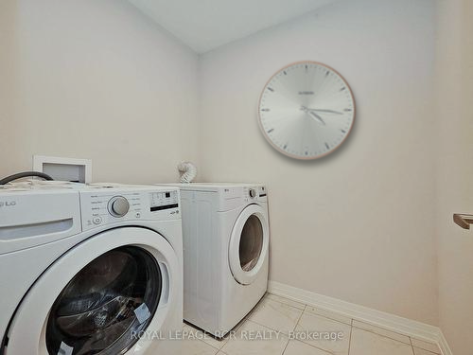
4:16
